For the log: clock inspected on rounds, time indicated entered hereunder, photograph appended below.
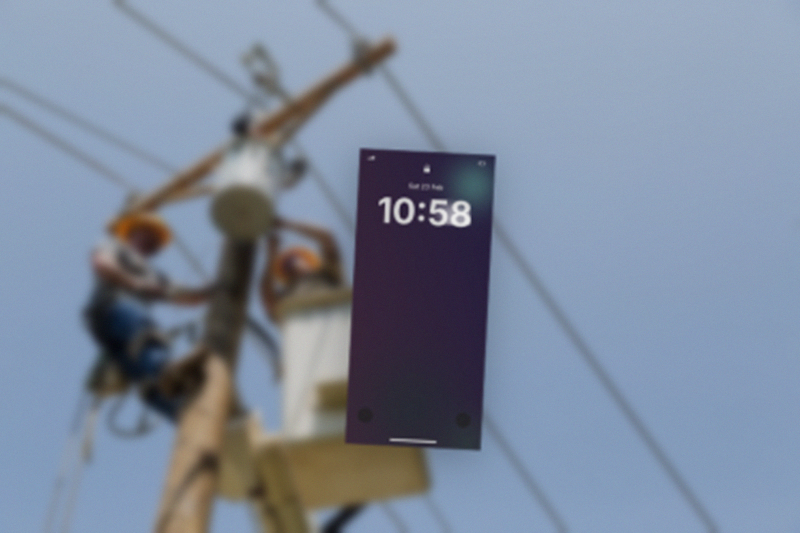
10:58
